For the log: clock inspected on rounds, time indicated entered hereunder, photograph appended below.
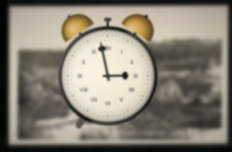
2:58
